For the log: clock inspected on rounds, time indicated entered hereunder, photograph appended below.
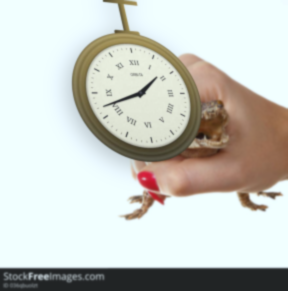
1:42
